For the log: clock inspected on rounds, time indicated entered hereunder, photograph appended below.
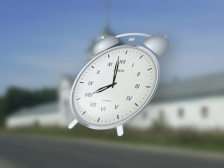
7:58
